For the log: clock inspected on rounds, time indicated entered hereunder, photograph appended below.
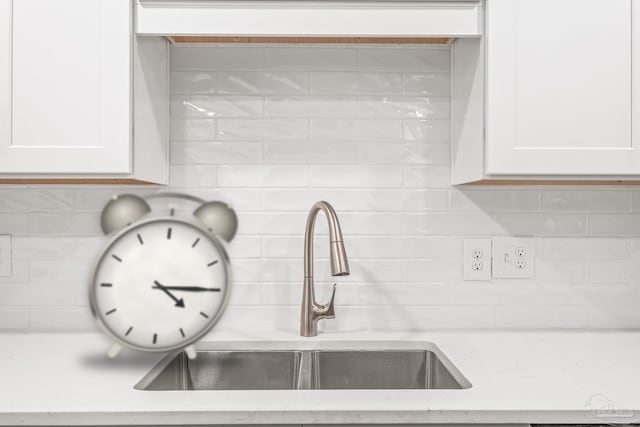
4:15
